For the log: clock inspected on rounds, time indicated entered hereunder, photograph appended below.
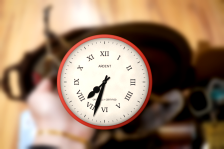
7:33
